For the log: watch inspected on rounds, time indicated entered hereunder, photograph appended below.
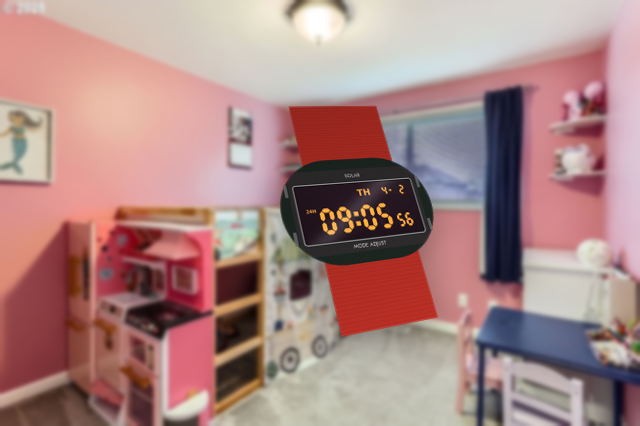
9:05:56
